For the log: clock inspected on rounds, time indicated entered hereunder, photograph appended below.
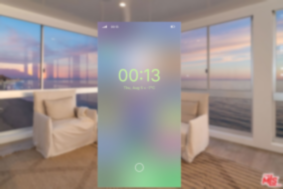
0:13
